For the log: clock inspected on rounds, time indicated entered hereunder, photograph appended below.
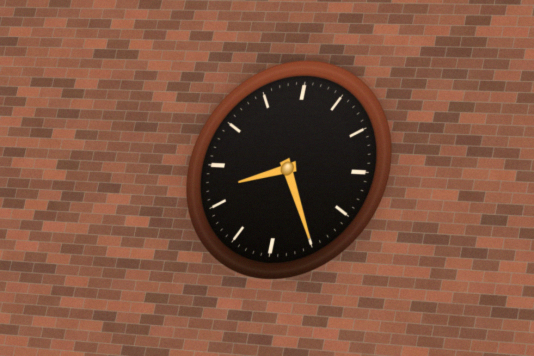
8:25
